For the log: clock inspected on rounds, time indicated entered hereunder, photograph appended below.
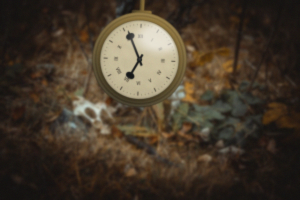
6:56
